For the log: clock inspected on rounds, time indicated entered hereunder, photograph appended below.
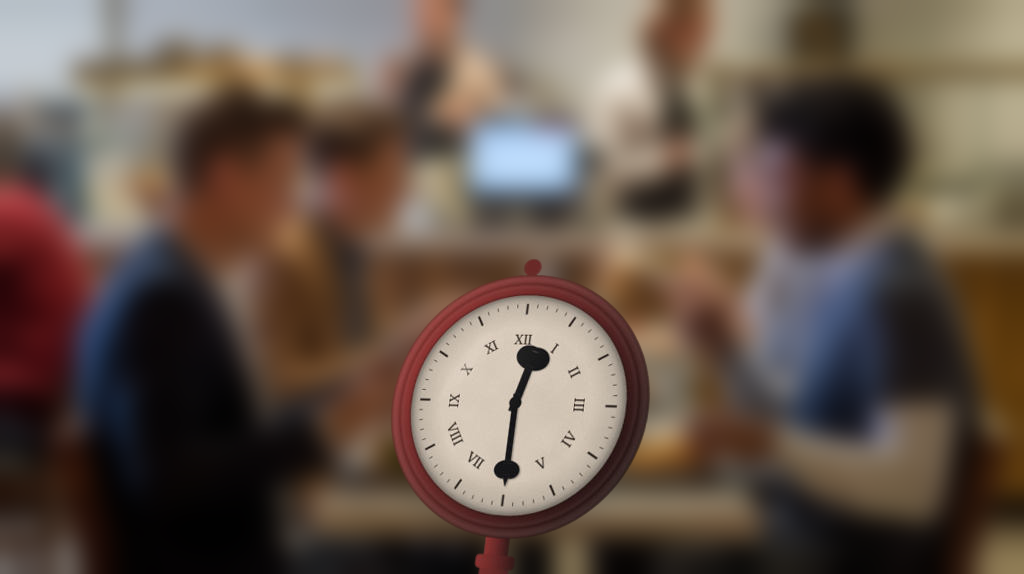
12:30
